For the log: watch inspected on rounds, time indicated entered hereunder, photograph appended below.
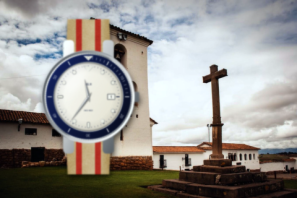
11:36
